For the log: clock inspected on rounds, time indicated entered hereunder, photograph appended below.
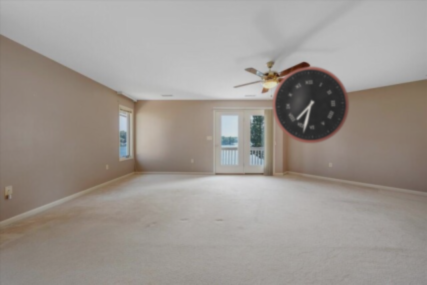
7:33
